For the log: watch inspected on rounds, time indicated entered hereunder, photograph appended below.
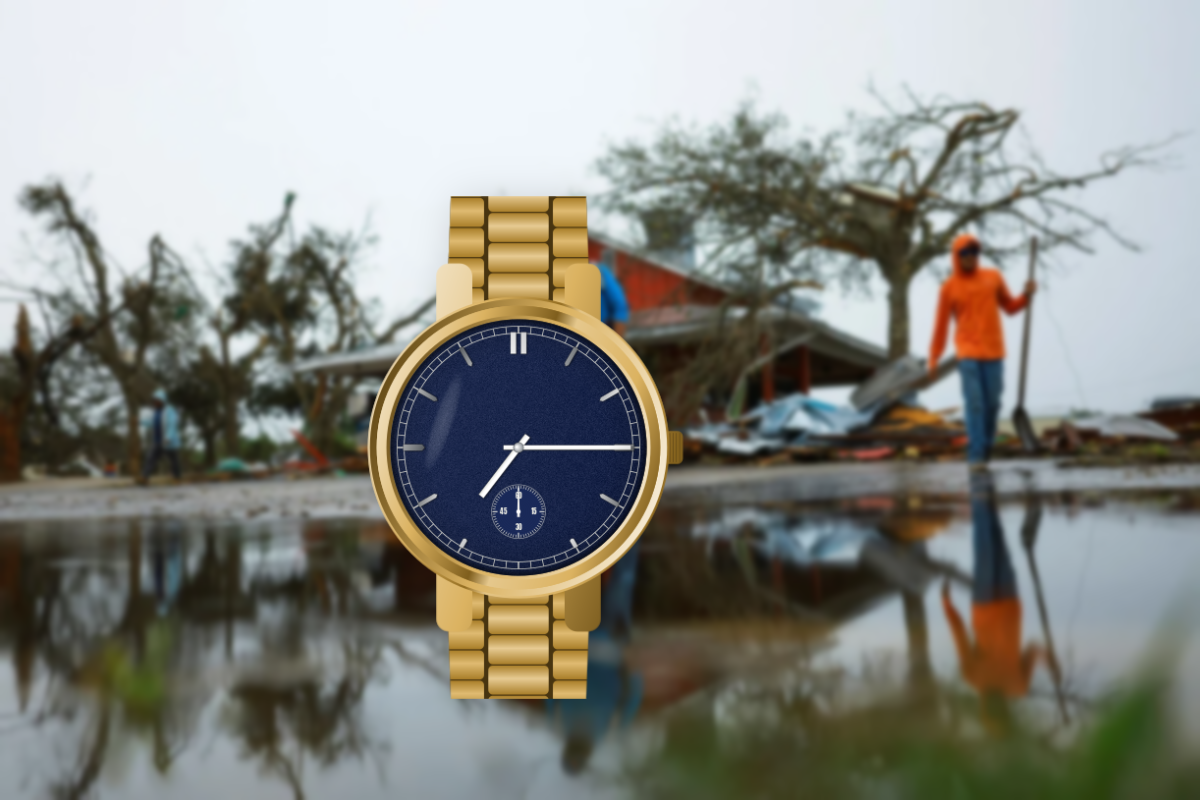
7:15
